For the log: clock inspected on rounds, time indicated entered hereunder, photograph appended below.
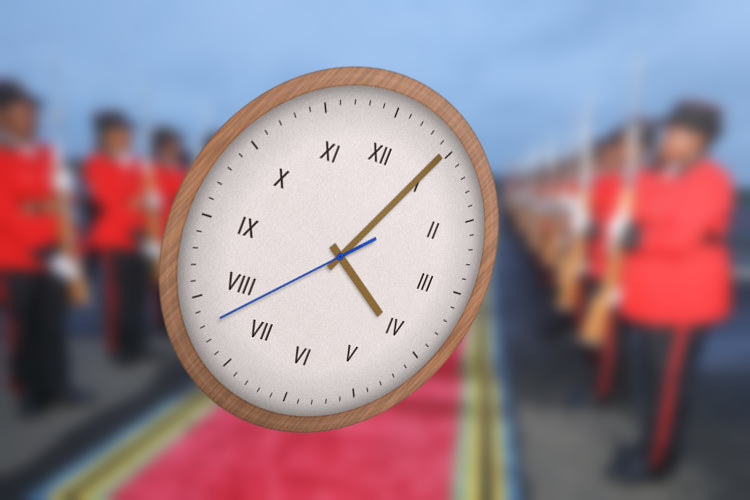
4:04:38
